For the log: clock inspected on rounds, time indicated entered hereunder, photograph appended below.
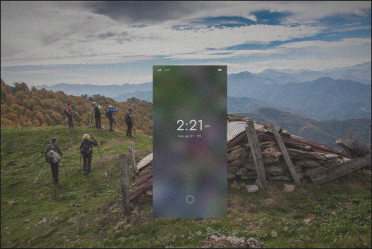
2:21
